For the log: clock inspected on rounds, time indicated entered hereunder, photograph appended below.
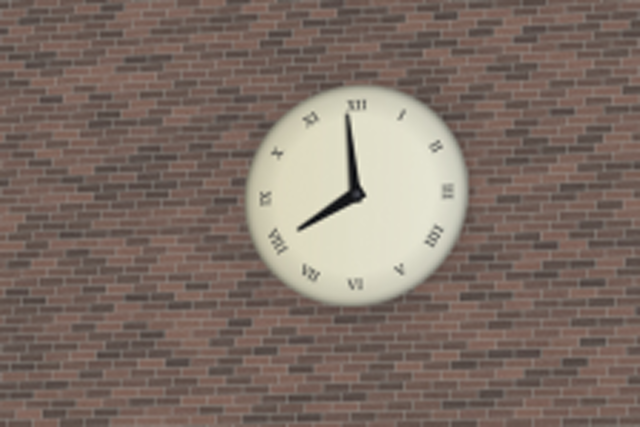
7:59
